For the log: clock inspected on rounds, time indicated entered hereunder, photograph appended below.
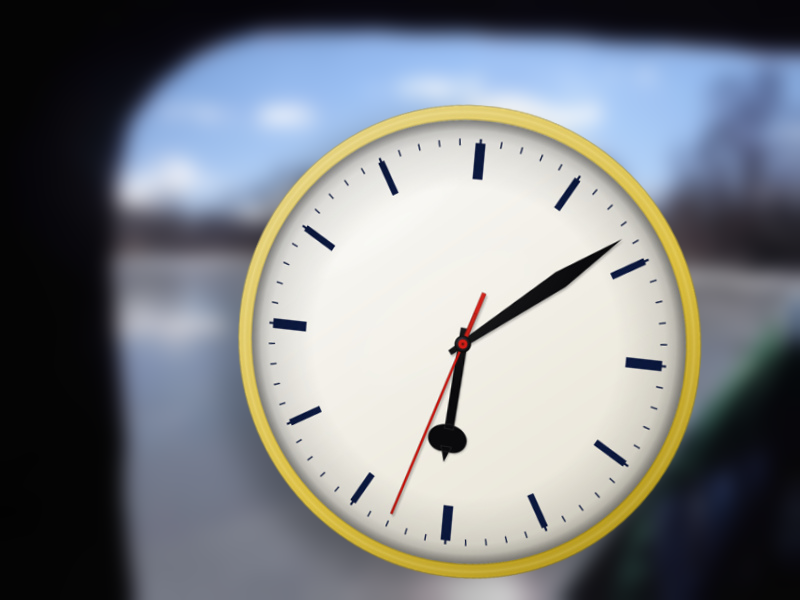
6:08:33
